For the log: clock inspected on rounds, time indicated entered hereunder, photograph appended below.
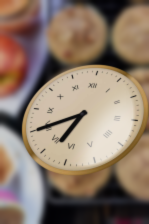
6:40
